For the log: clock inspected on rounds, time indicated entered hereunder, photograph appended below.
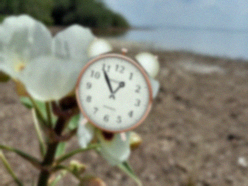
12:54
